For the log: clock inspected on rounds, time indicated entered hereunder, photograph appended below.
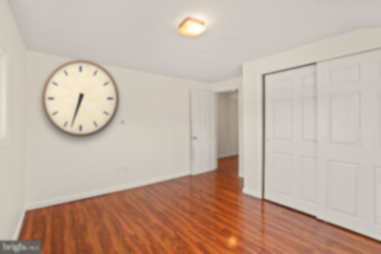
6:33
